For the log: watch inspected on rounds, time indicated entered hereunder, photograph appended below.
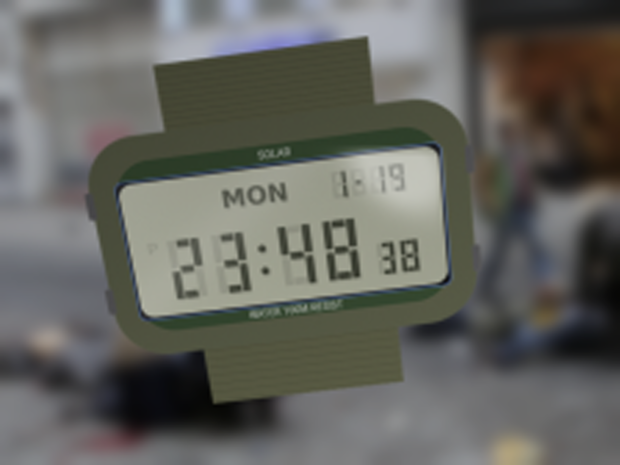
23:48:38
